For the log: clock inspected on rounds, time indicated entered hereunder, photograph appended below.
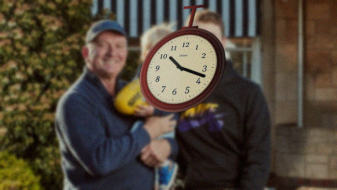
10:18
